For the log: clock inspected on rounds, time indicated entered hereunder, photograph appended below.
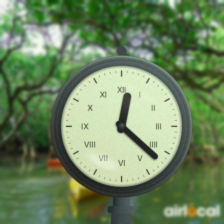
12:22
